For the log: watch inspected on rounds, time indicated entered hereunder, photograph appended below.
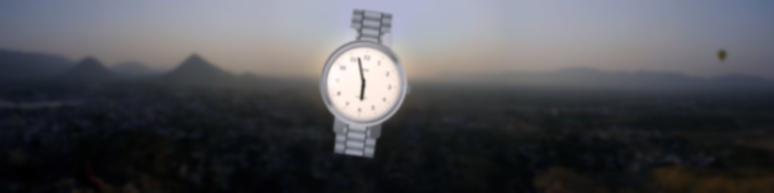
5:57
